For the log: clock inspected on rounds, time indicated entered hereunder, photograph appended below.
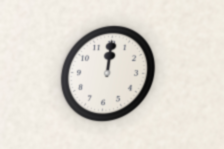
12:00
